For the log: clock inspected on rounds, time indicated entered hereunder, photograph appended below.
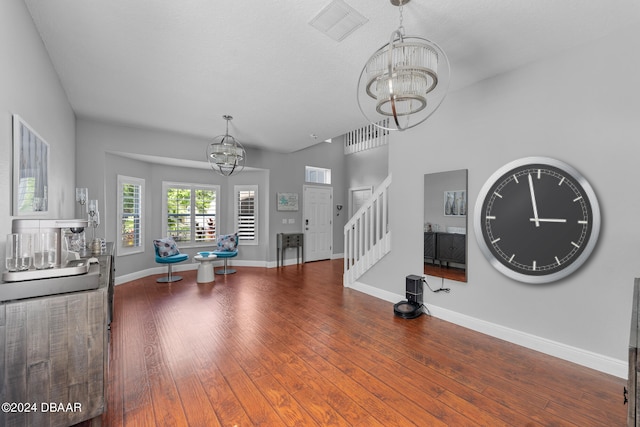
2:58
